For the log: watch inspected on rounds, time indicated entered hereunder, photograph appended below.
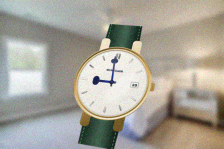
8:59
